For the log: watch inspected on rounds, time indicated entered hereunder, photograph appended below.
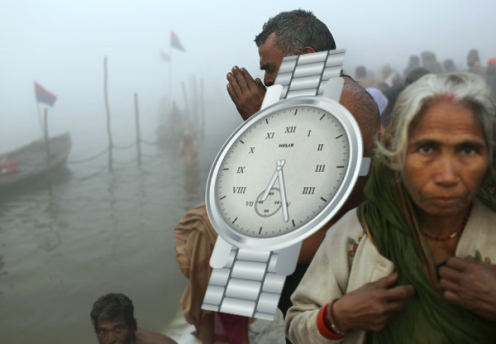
6:26
